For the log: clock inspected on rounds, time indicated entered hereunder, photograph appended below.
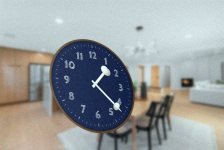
1:22
